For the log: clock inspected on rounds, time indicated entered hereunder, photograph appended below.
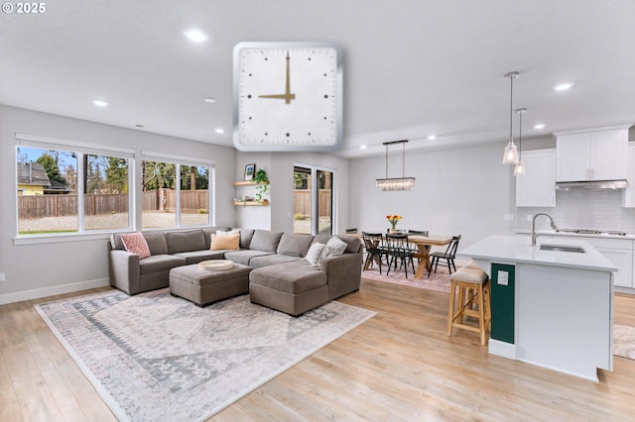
9:00
